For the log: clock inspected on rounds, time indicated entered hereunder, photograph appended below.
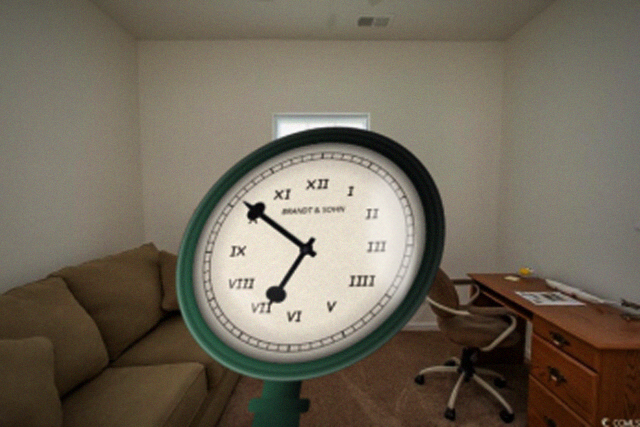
6:51
